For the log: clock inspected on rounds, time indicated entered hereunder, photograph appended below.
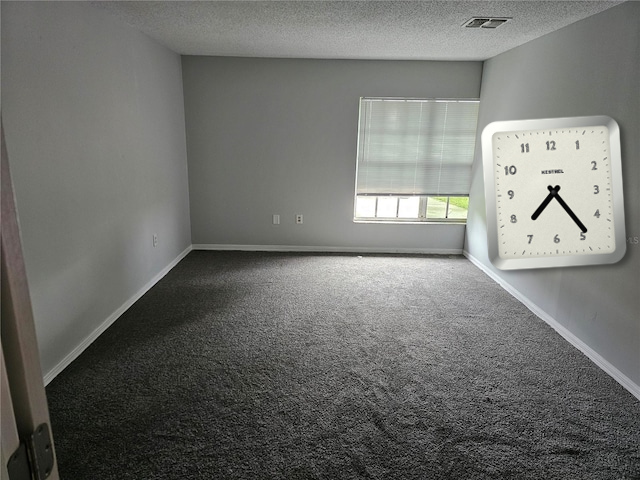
7:24
